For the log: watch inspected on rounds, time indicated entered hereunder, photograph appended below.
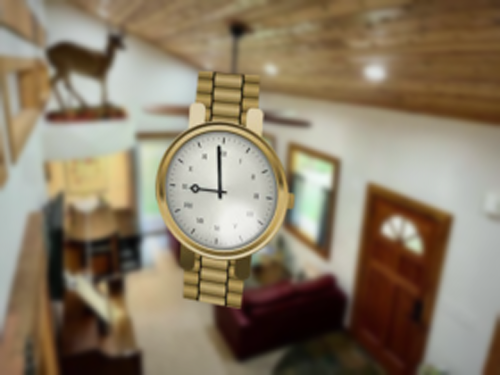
8:59
